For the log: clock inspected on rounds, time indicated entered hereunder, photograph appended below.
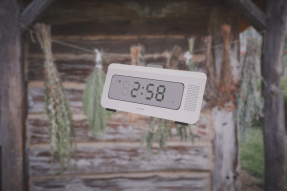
2:58
